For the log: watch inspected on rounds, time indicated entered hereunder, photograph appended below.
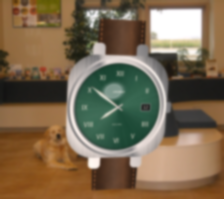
7:51
